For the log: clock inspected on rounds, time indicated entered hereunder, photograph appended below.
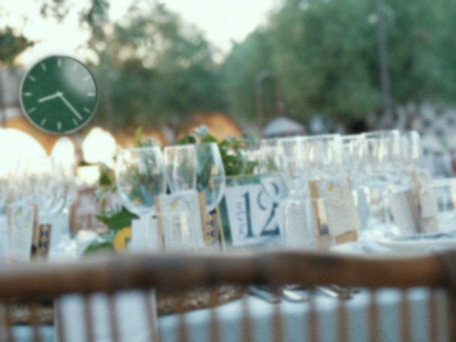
8:23
